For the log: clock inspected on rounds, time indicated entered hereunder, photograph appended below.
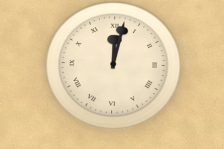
12:02
